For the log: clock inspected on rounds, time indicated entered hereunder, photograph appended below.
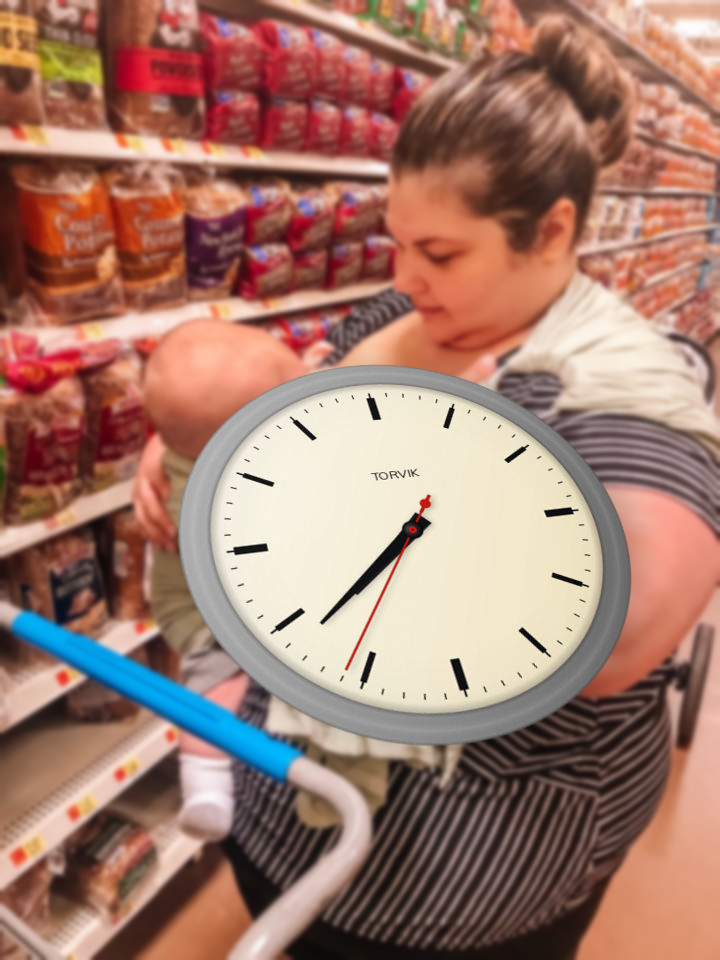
7:38:36
